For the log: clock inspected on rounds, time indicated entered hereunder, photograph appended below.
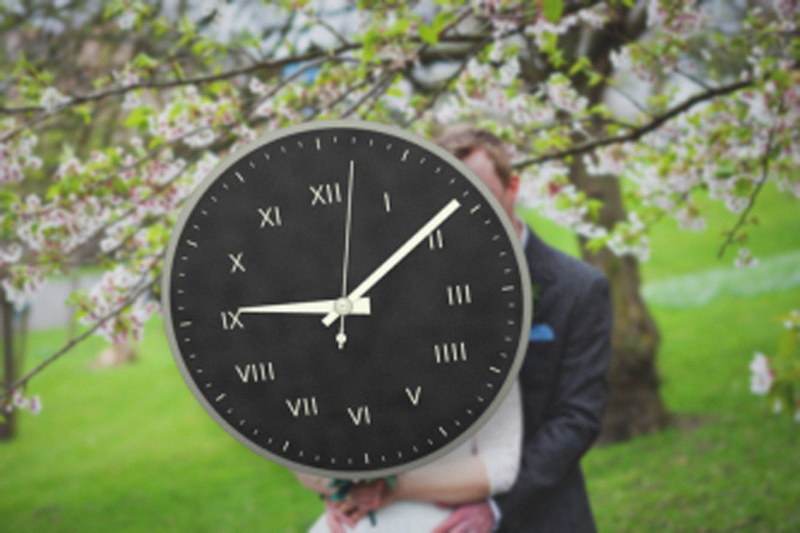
9:09:02
